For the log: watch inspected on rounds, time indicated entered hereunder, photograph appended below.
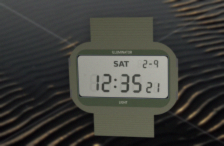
12:35:21
